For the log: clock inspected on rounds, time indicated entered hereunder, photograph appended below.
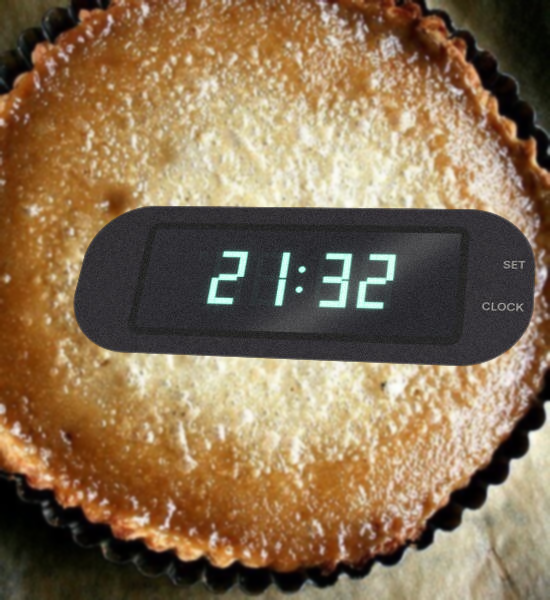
21:32
